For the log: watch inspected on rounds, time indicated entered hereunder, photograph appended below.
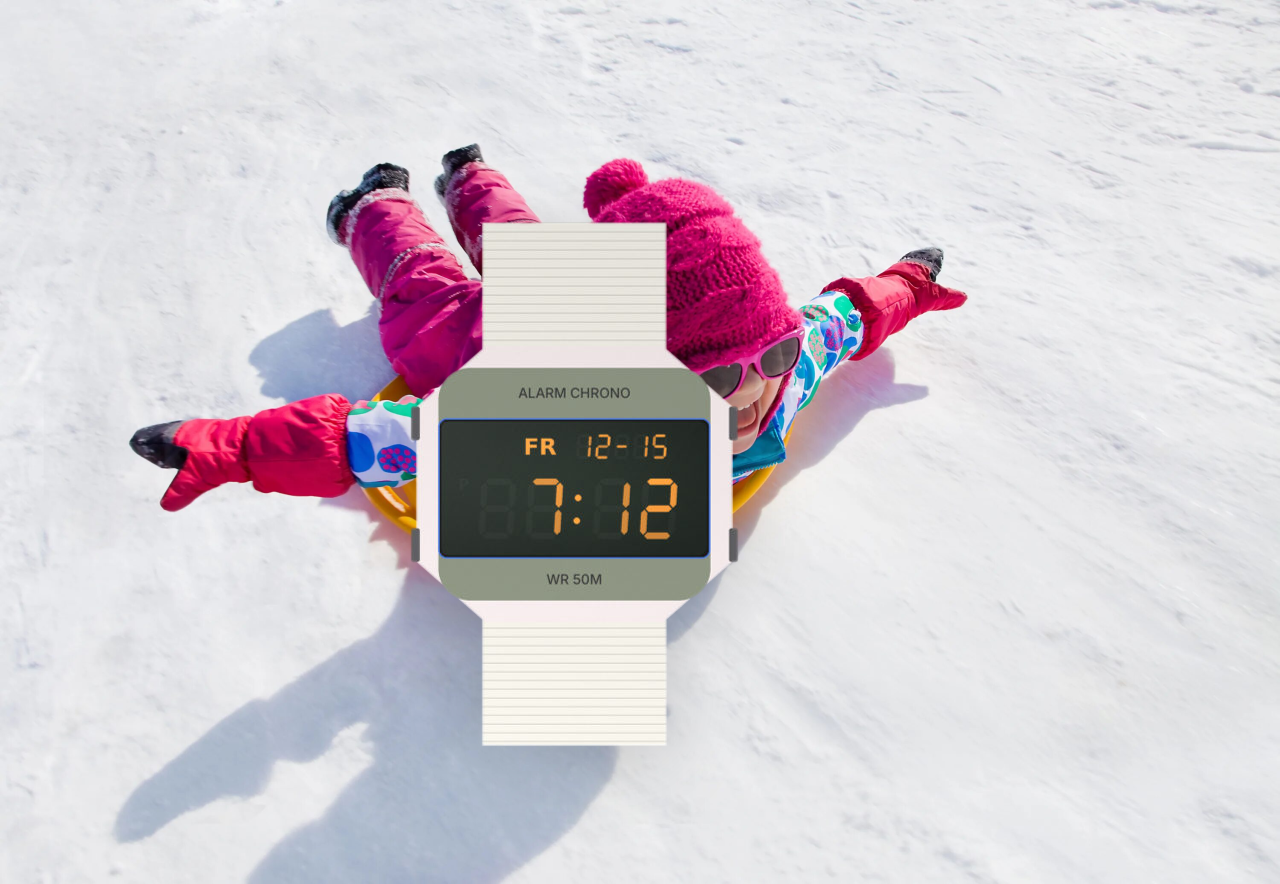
7:12
